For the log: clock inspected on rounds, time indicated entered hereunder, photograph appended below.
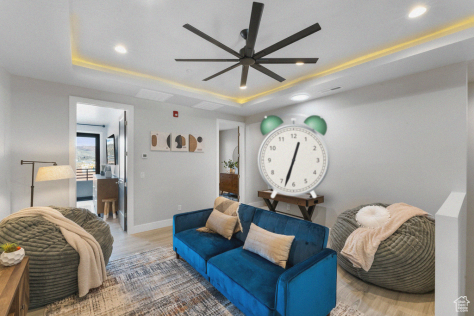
12:33
